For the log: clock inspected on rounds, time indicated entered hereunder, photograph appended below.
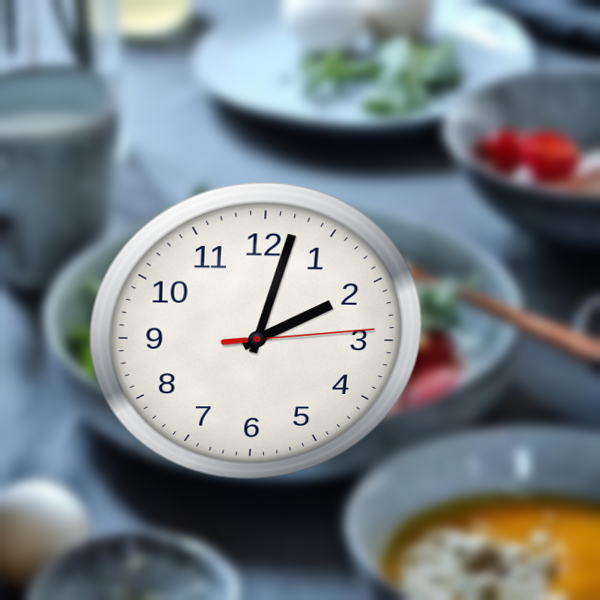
2:02:14
